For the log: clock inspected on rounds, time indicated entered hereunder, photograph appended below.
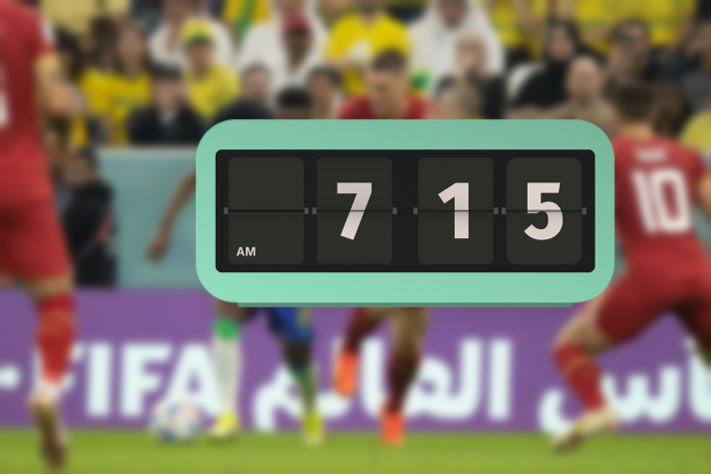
7:15
